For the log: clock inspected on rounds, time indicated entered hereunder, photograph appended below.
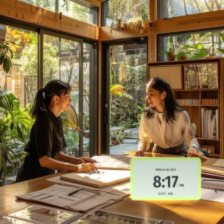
8:17
